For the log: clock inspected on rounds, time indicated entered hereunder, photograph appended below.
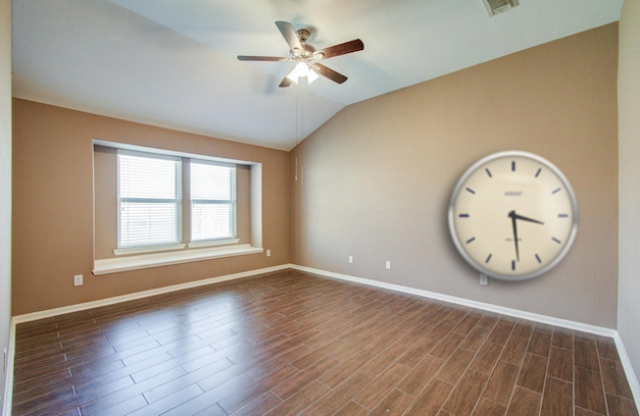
3:29
